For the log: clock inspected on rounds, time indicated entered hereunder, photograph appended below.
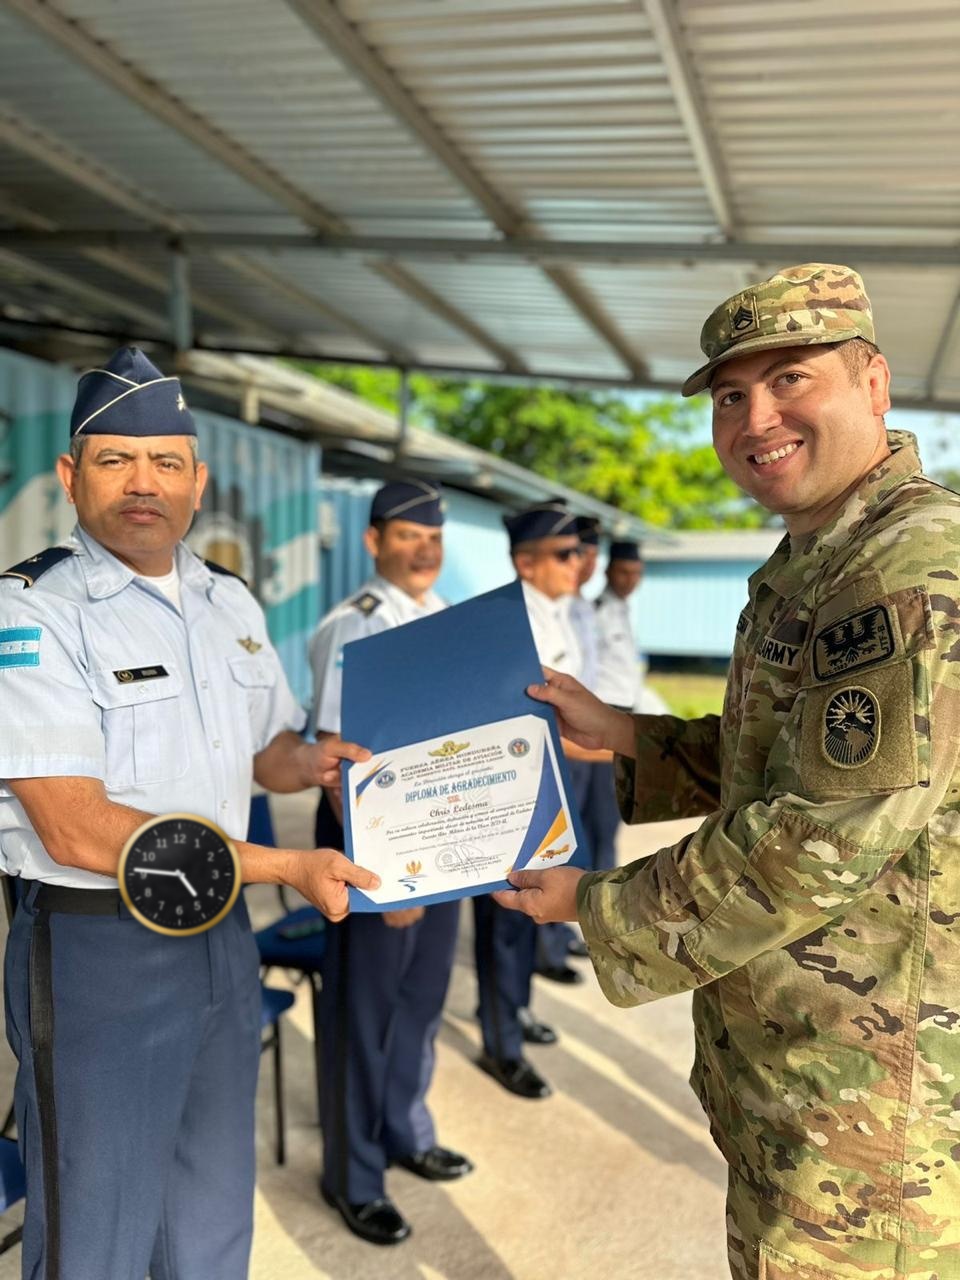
4:46
